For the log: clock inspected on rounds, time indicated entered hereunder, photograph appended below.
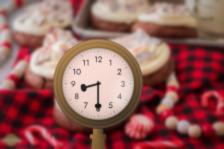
8:30
